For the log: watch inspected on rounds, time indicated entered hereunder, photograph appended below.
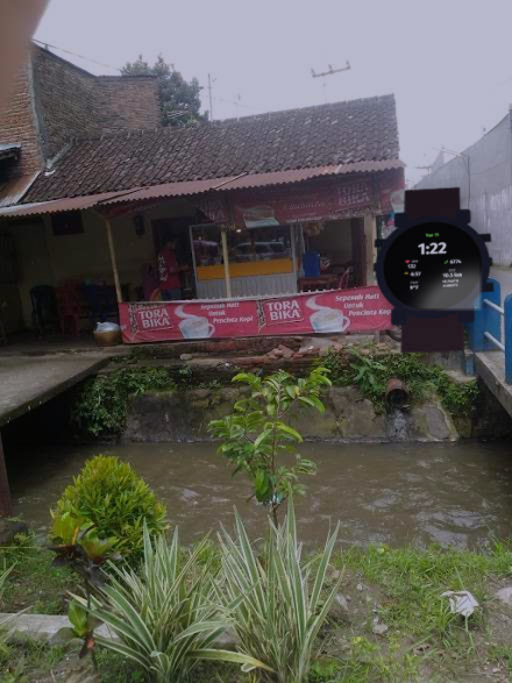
1:22
